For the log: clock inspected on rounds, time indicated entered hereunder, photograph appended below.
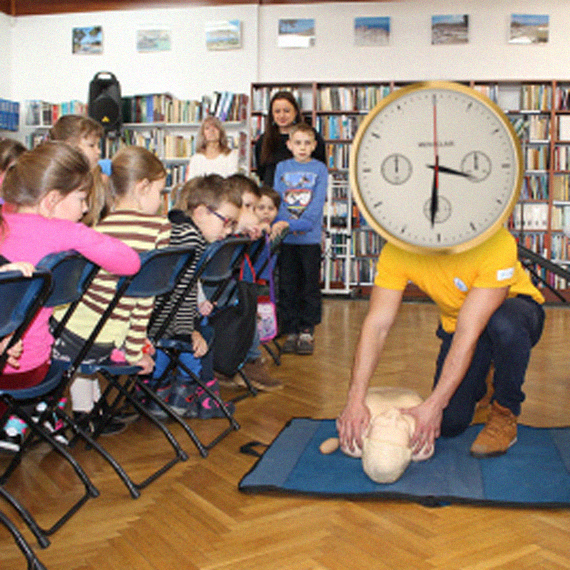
3:31
